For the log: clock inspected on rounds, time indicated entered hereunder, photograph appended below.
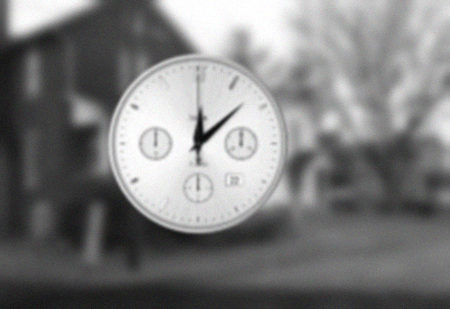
12:08
